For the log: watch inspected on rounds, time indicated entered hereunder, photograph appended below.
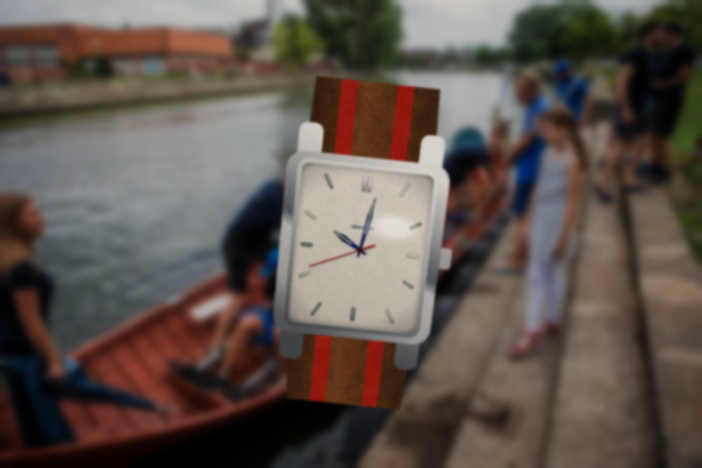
10:01:41
